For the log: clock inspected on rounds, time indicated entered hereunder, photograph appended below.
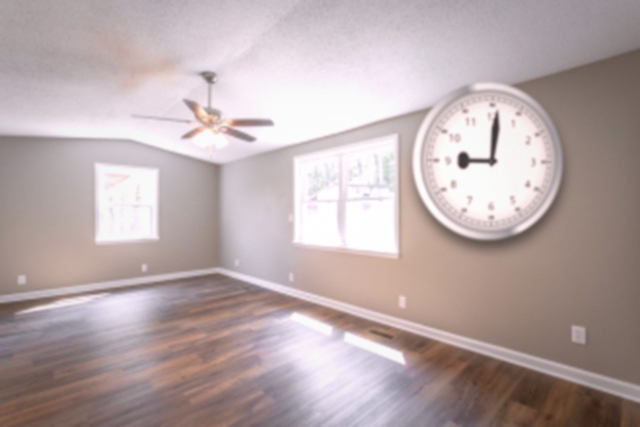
9:01
